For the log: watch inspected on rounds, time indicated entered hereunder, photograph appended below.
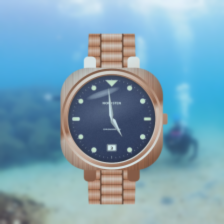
4:59
